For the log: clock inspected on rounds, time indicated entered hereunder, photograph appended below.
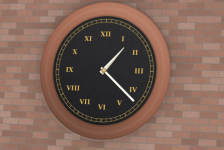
1:22
